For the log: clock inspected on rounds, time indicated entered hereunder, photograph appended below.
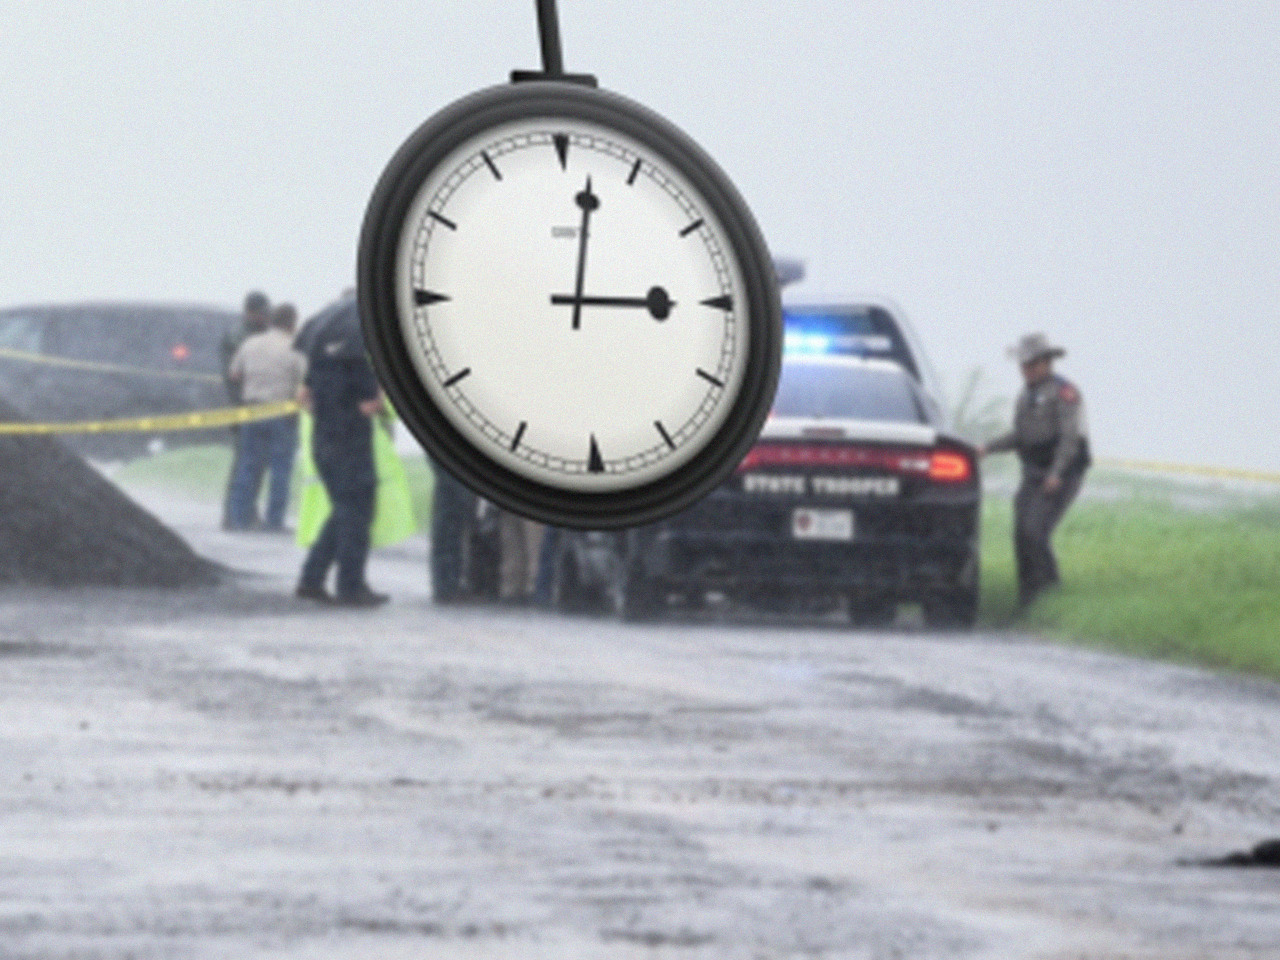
3:02
